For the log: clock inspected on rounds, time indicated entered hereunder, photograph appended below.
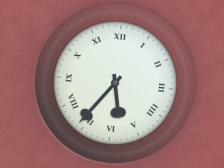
5:36
